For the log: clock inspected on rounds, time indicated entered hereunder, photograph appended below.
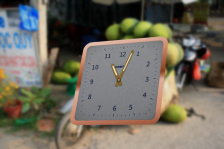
11:03
